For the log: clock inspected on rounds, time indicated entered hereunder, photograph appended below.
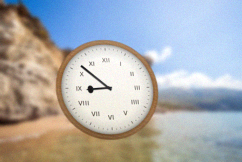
8:52
